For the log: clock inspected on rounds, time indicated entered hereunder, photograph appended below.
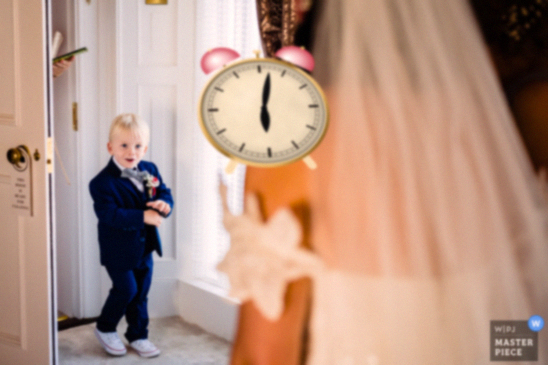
6:02
